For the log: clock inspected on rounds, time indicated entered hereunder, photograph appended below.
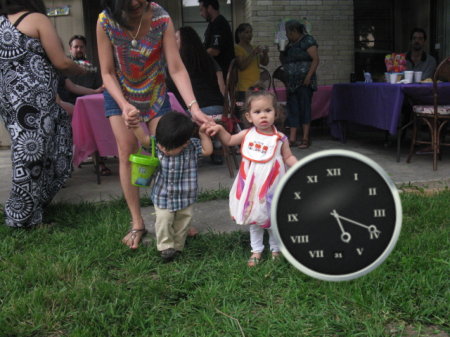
5:19
